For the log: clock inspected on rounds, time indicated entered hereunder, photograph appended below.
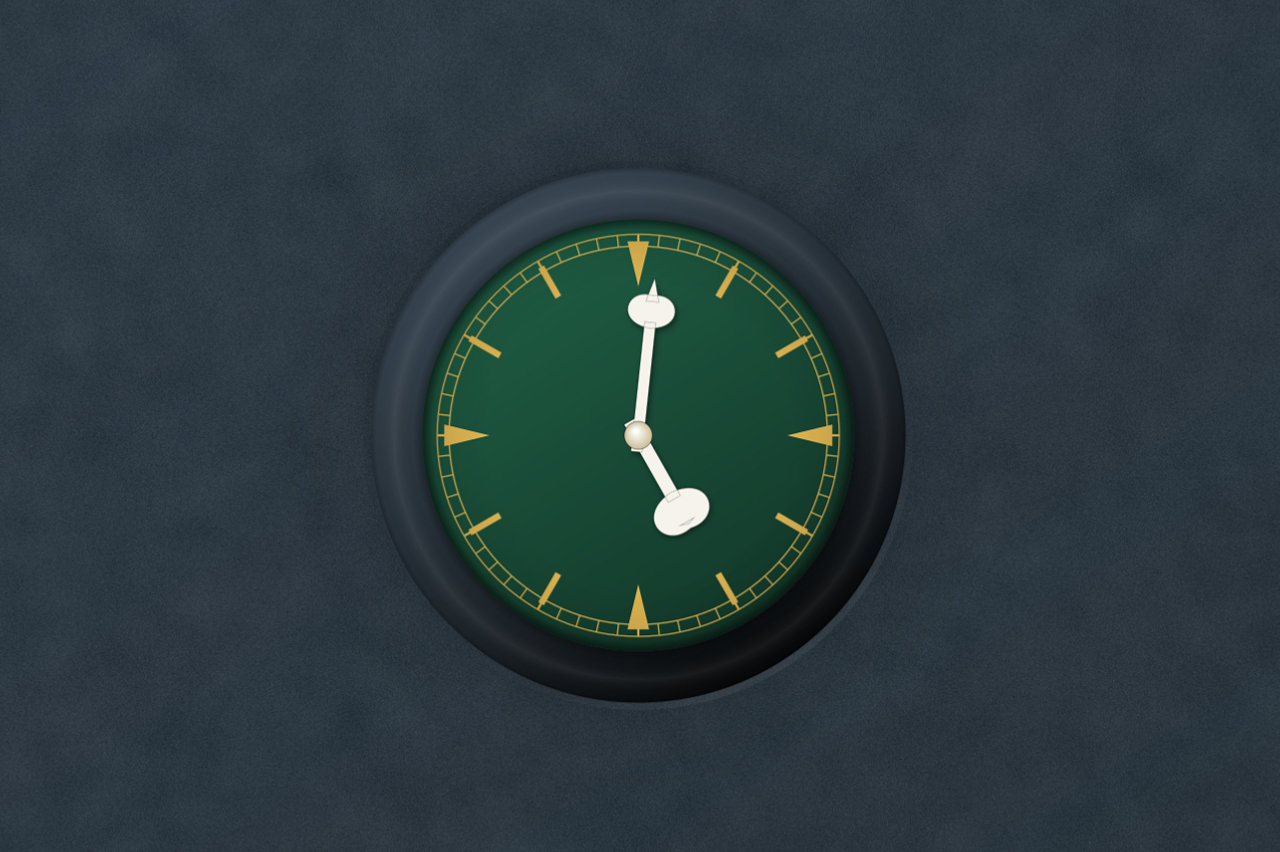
5:01
